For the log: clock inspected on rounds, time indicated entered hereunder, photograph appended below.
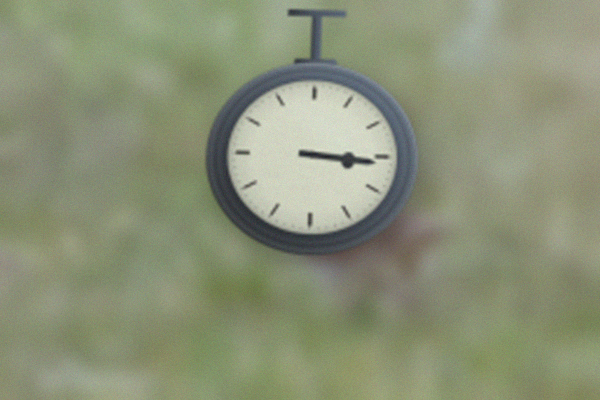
3:16
